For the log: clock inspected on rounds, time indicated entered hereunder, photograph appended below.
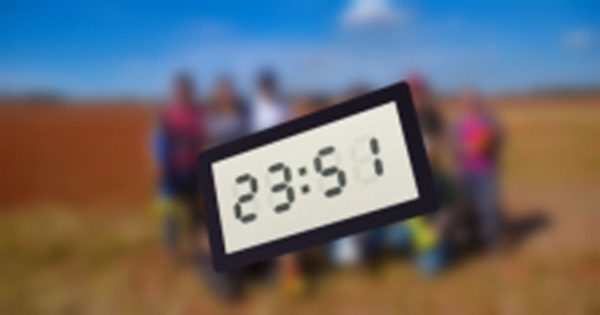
23:51
